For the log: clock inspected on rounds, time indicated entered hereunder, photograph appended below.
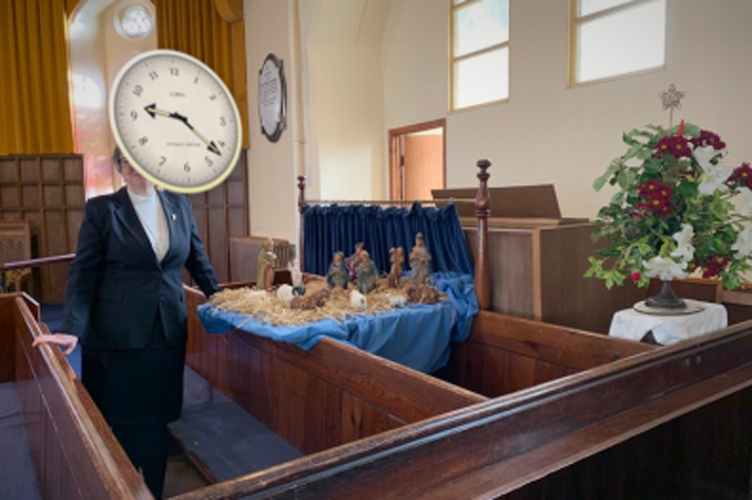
9:22
